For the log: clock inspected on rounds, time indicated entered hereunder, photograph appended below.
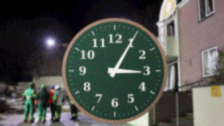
3:05
